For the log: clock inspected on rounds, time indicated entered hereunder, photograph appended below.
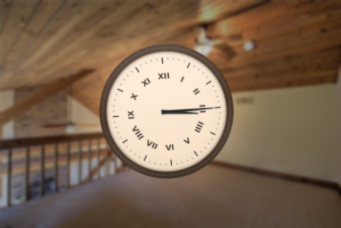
3:15
